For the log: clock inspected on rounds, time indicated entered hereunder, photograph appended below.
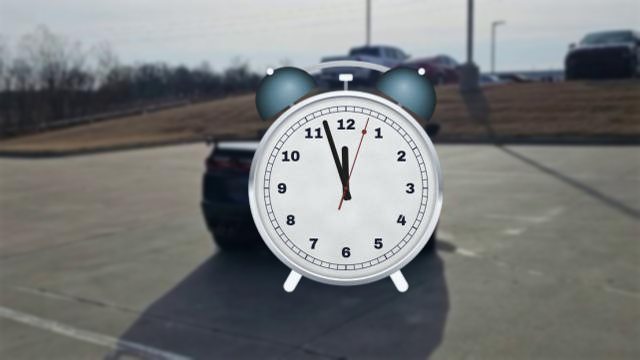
11:57:03
